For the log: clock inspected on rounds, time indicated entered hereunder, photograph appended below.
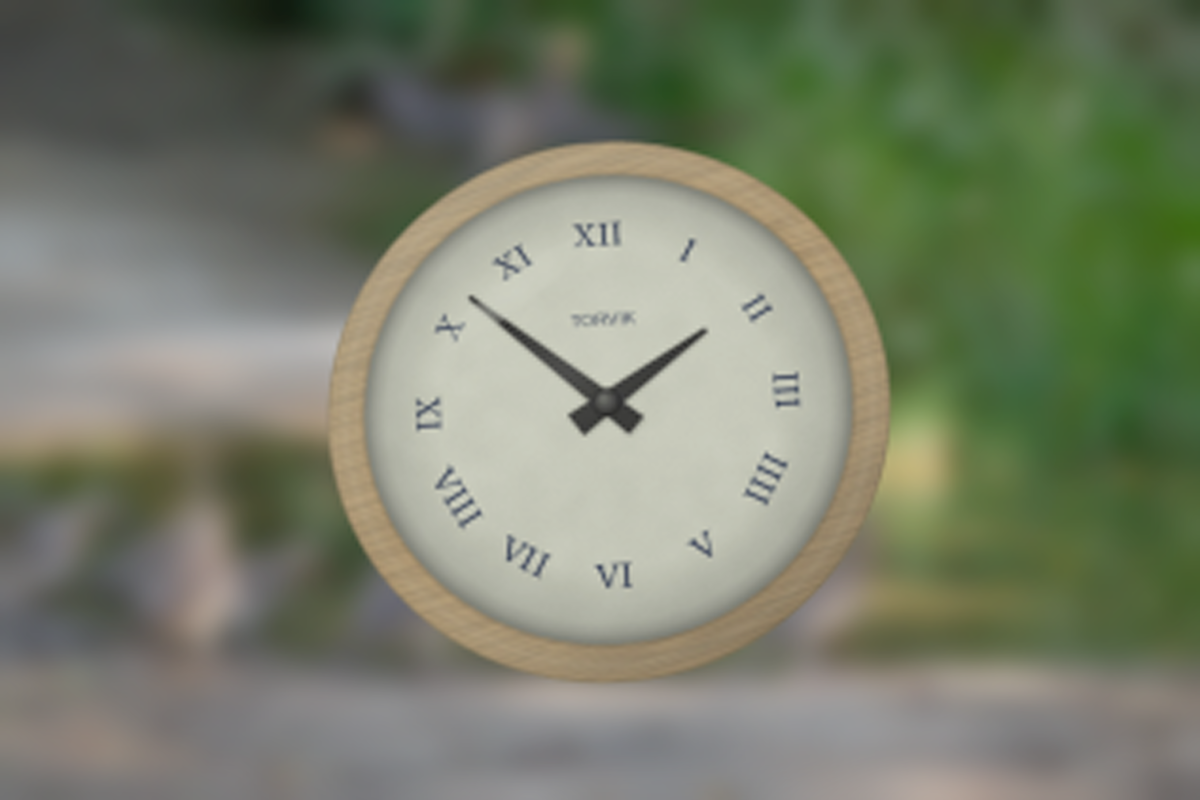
1:52
